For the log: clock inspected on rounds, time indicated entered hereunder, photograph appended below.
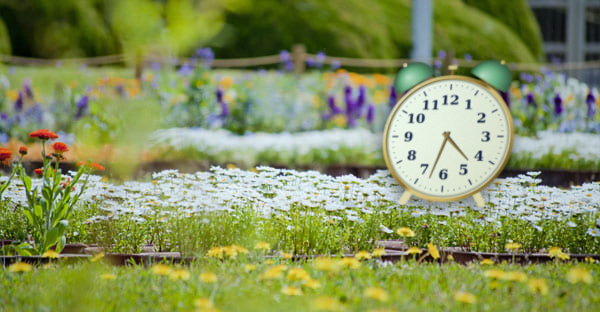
4:33
